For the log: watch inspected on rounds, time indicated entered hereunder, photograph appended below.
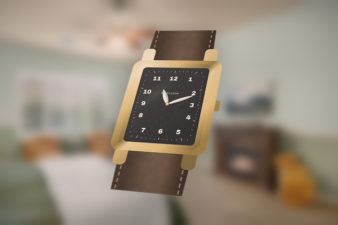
11:11
